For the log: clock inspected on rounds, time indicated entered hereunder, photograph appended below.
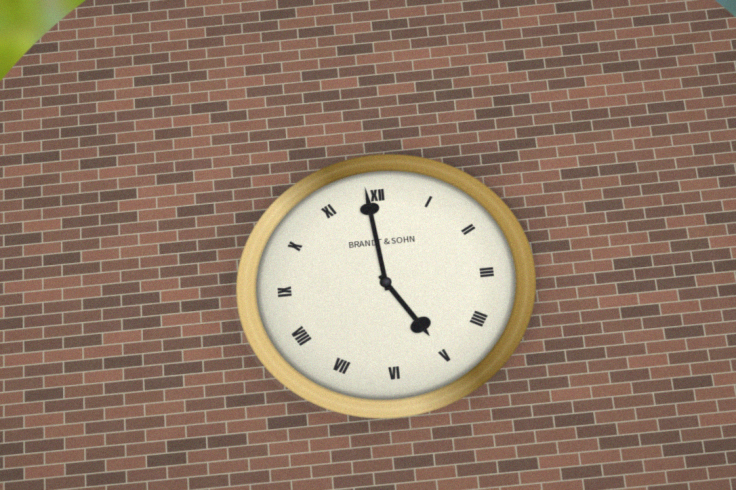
4:59
